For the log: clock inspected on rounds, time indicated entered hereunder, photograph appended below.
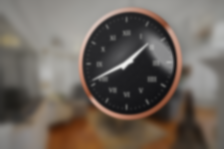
1:41
